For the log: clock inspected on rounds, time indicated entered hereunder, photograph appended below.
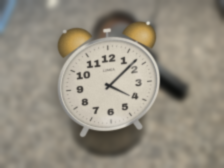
4:08
